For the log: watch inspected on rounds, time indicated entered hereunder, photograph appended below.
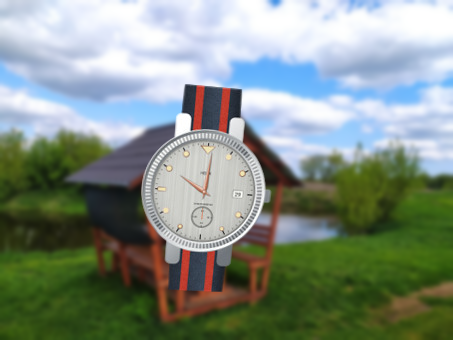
10:01
